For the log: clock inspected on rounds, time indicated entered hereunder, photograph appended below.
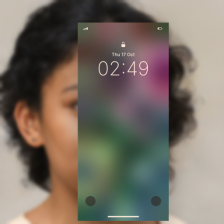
2:49
